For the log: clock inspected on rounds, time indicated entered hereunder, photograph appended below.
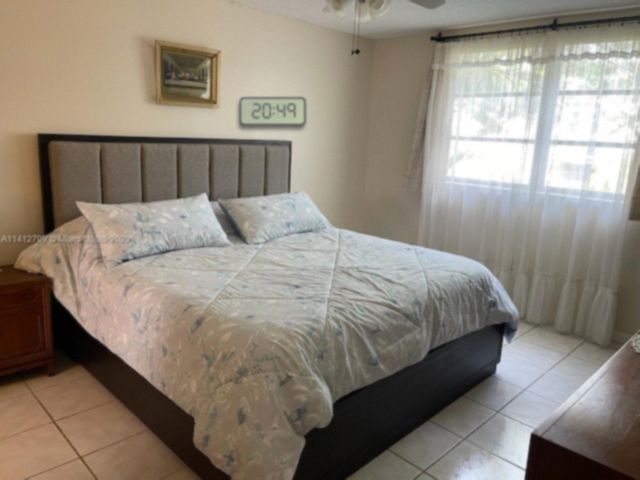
20:49
